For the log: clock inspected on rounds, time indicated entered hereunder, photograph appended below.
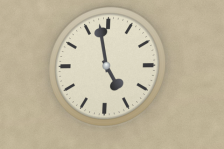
4:58
